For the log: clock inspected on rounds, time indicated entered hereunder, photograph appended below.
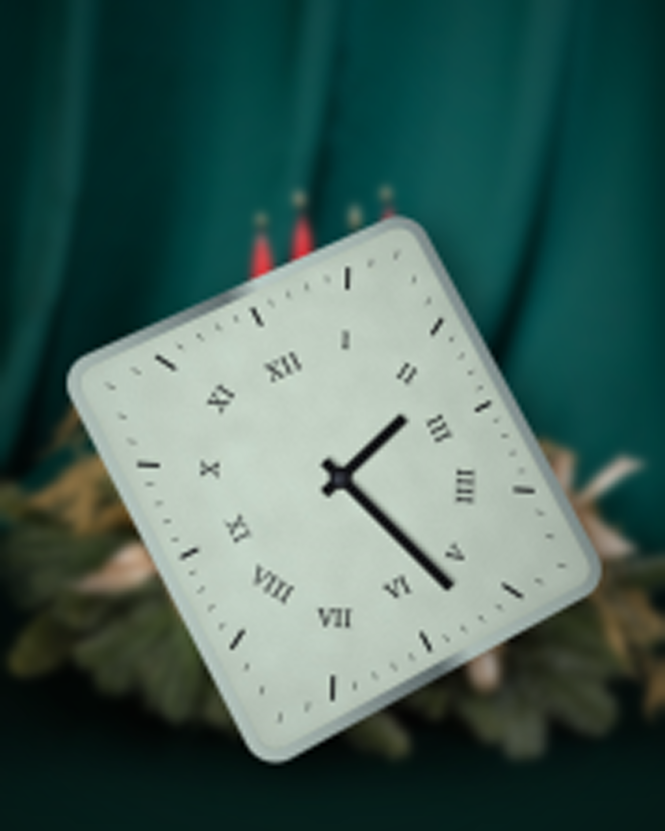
2:27
